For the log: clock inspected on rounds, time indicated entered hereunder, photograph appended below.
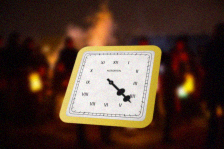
4:22
